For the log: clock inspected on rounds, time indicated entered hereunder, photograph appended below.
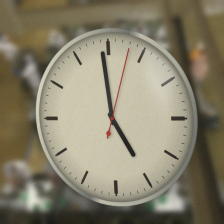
4:59:03
